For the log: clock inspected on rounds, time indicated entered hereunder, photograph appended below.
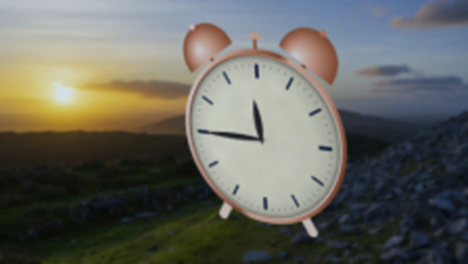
11:45
